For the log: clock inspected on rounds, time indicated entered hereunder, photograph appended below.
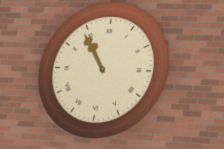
10:54
